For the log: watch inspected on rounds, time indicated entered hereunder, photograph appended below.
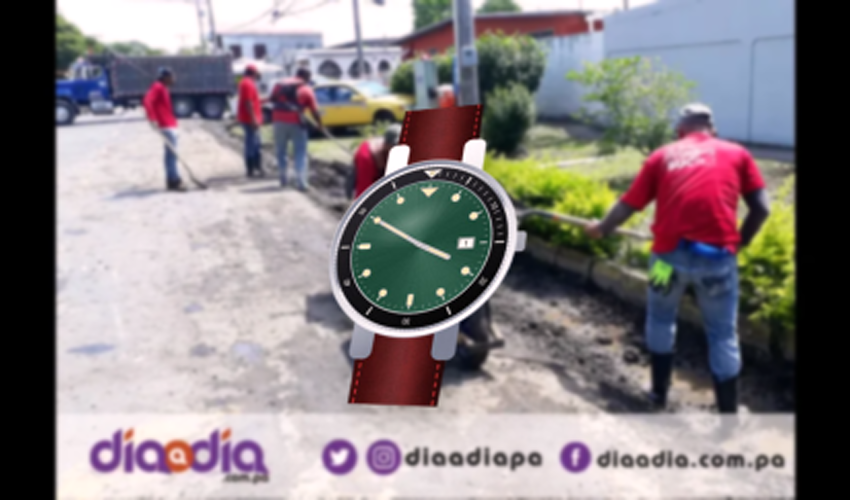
3:50
